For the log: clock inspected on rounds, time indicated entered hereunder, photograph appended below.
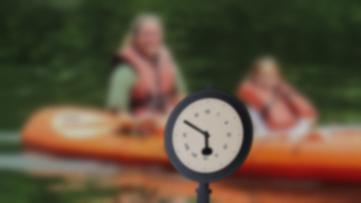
5:50
